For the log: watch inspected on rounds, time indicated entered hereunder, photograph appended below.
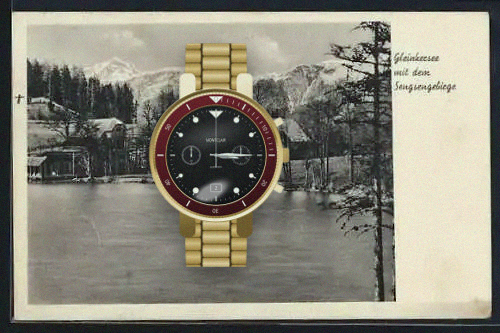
3:15
